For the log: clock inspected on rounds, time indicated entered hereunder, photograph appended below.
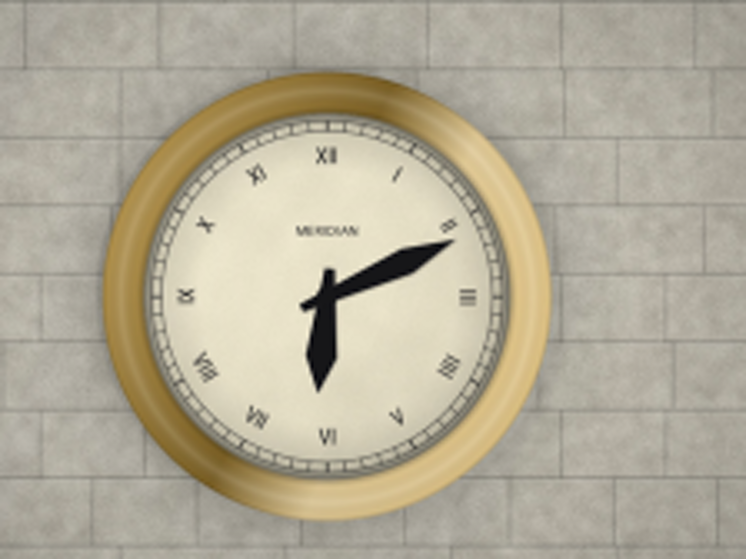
6:11
